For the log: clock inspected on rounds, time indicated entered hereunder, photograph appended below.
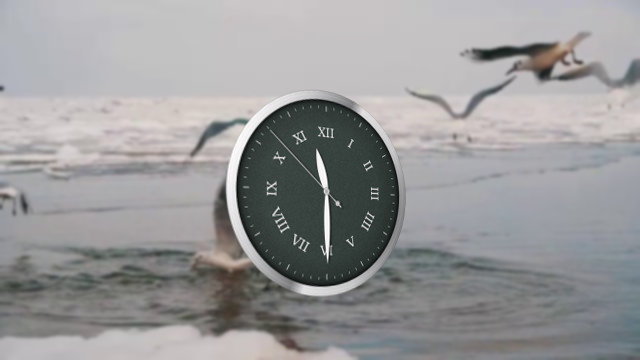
11:29:52
